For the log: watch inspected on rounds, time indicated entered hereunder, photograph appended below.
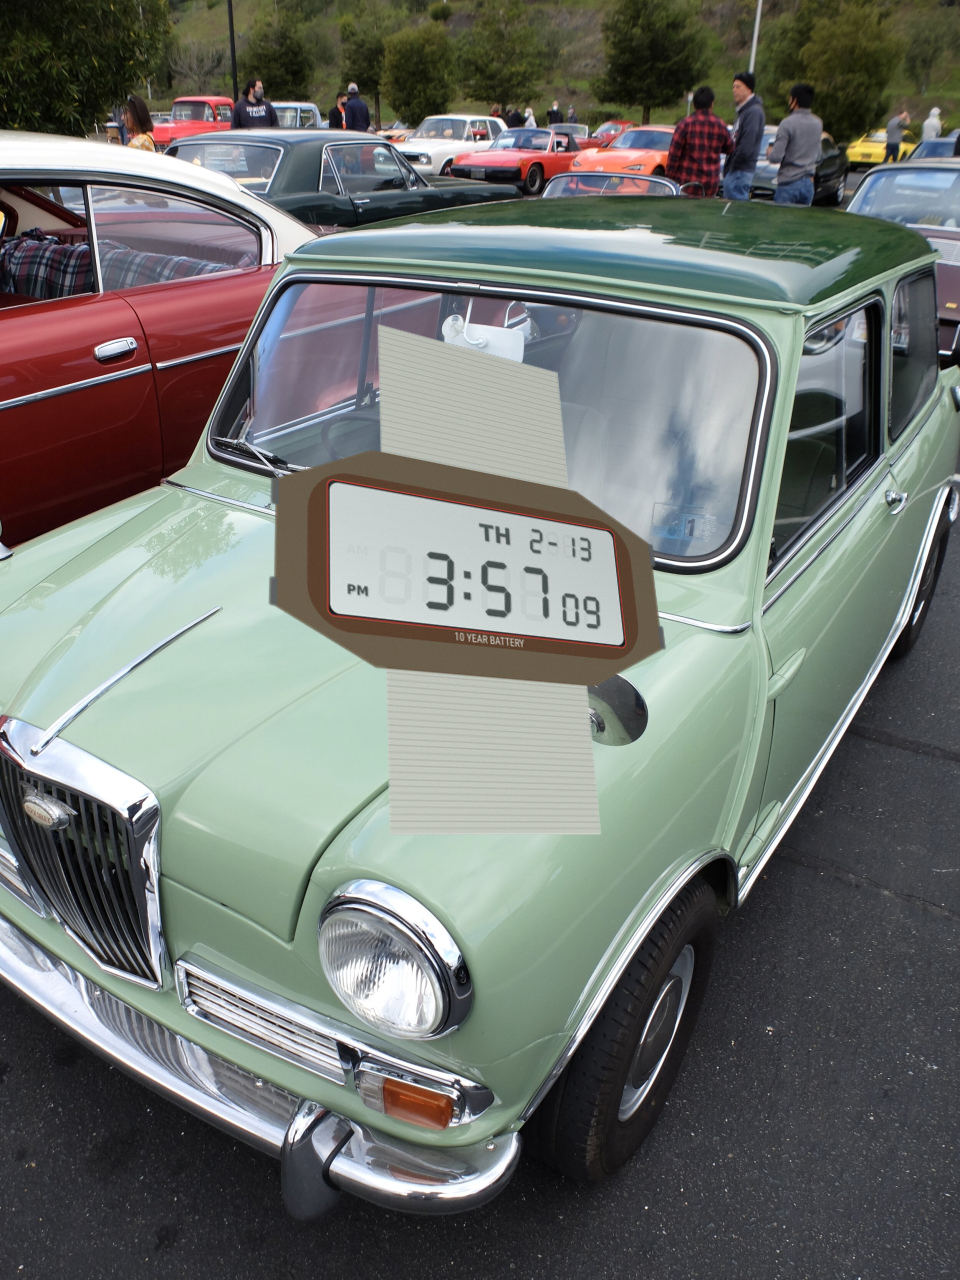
3:57:09
